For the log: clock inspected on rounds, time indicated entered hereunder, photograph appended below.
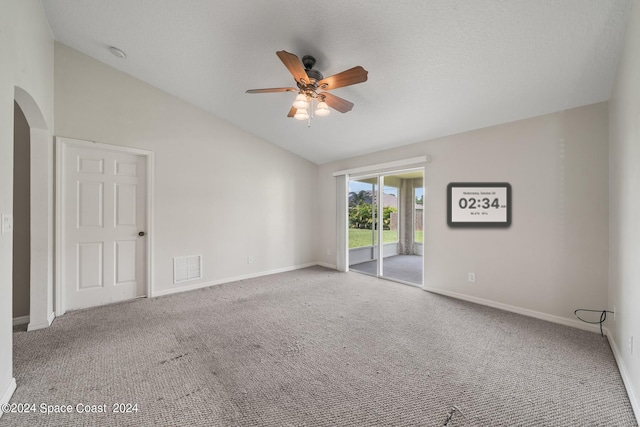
2:34
